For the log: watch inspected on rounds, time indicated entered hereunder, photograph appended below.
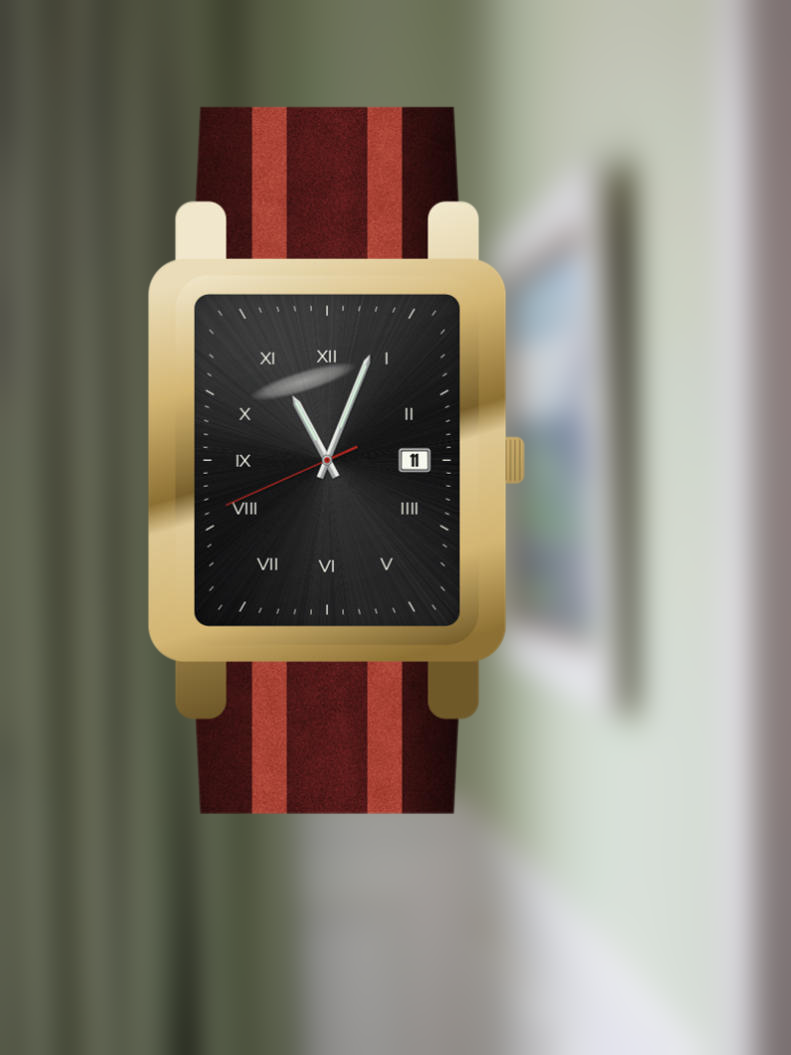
11:03:41
